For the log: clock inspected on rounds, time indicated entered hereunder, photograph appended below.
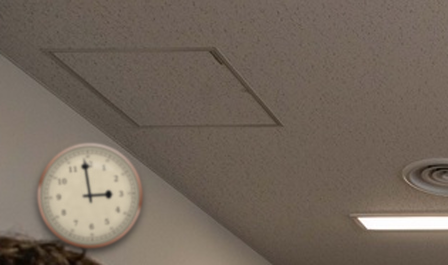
2:59
